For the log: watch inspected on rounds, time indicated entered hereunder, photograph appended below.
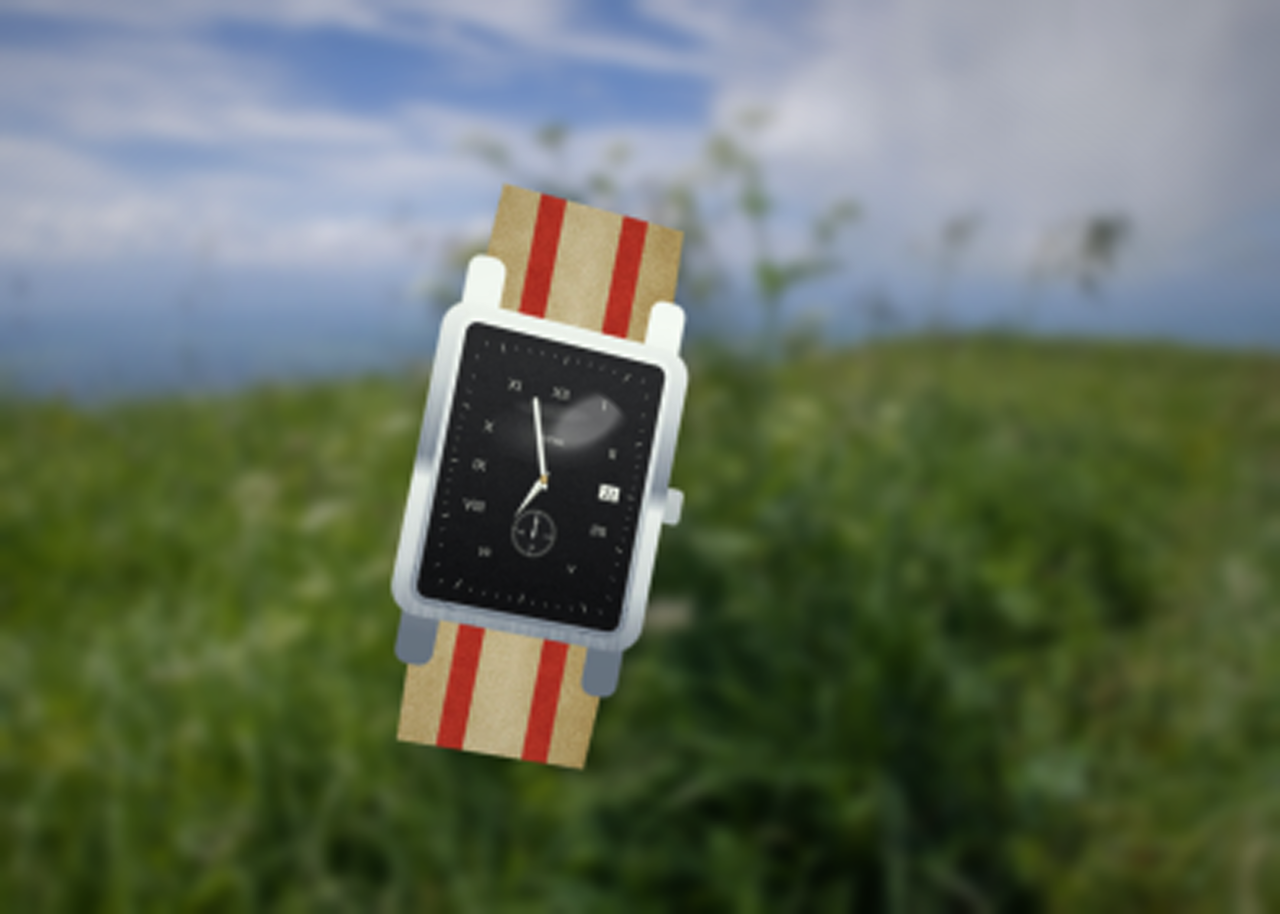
6:57
